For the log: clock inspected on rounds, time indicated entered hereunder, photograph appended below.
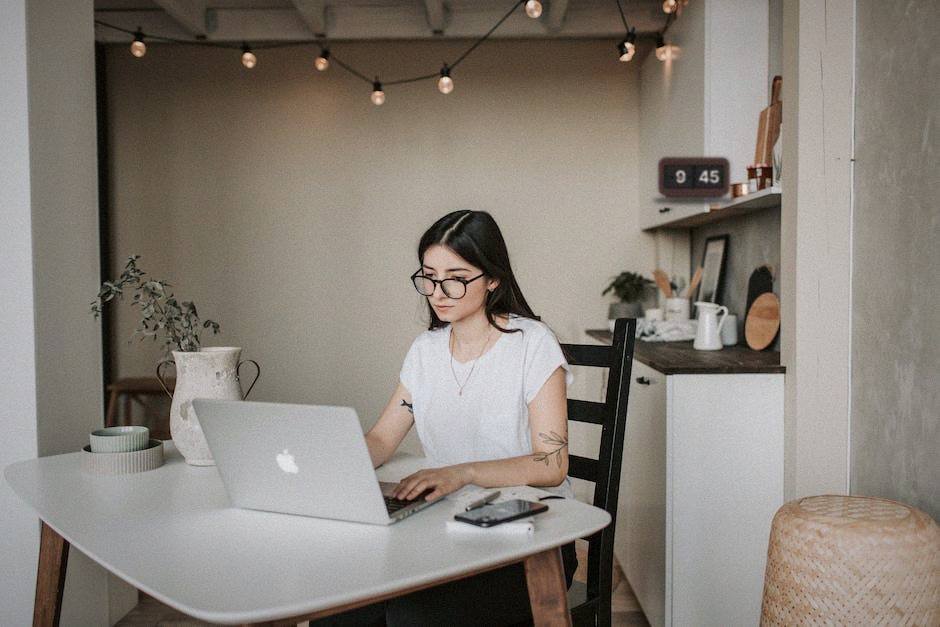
9:45
